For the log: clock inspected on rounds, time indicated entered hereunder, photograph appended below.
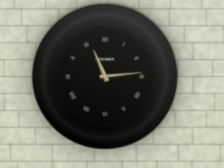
11:14
